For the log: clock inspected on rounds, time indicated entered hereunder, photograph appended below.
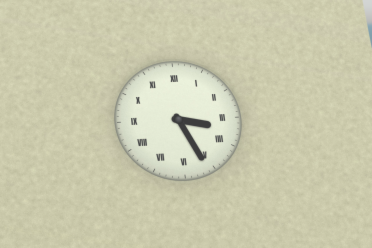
3:26
